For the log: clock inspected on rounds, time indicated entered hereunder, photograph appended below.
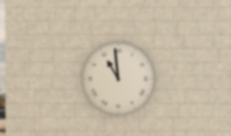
10:59
